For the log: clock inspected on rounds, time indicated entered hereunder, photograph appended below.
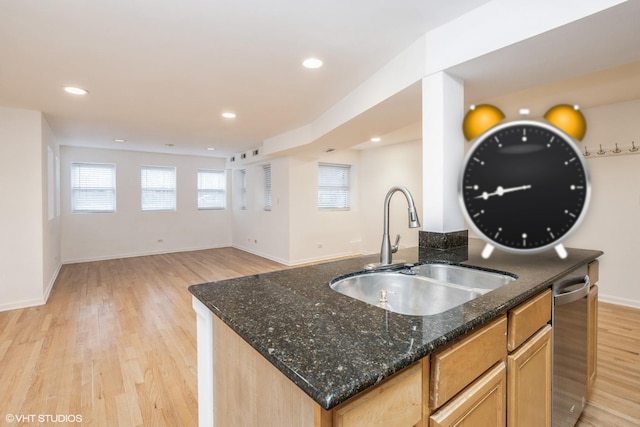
8:43
